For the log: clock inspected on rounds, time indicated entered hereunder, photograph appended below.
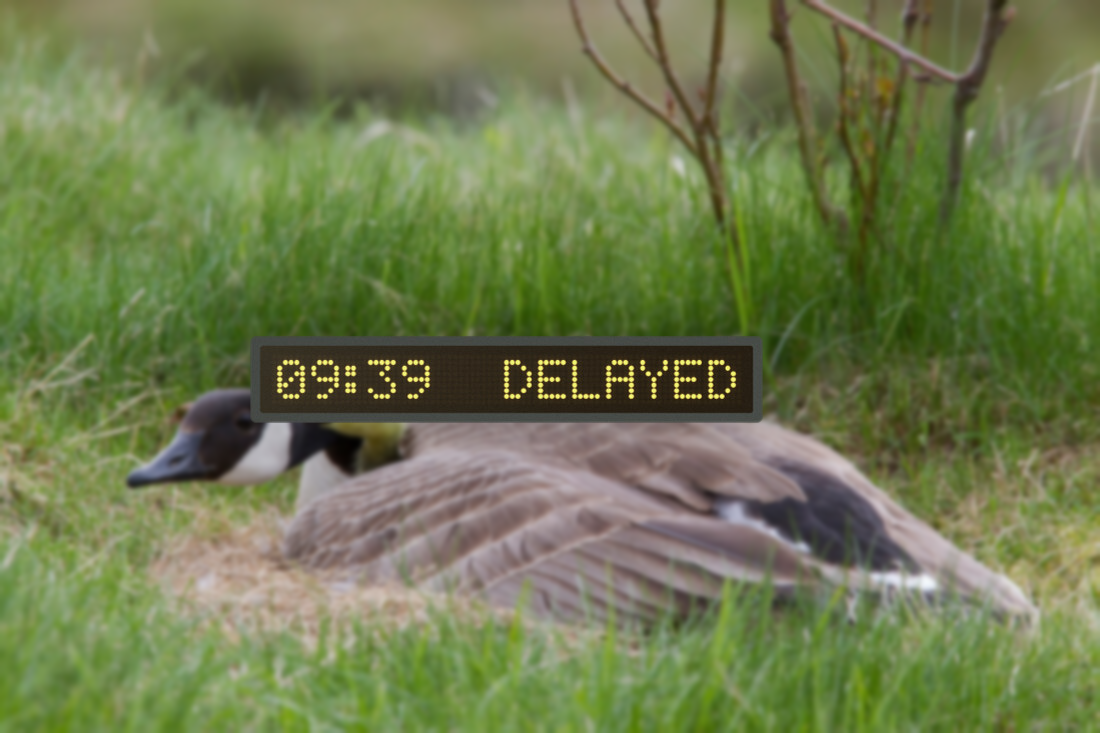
9:39
